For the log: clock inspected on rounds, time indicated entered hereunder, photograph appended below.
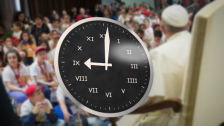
9:01
